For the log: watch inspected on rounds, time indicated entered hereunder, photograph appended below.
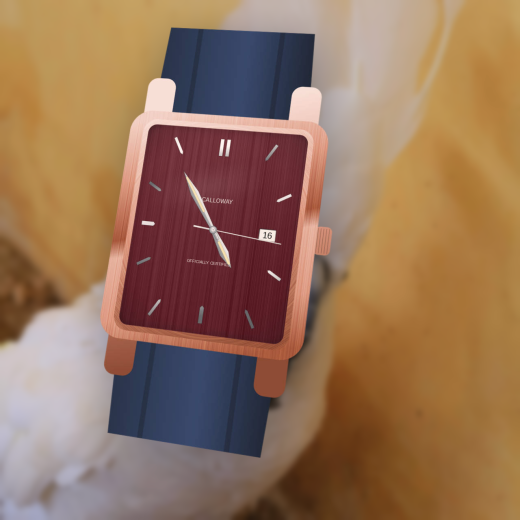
4:54:16
